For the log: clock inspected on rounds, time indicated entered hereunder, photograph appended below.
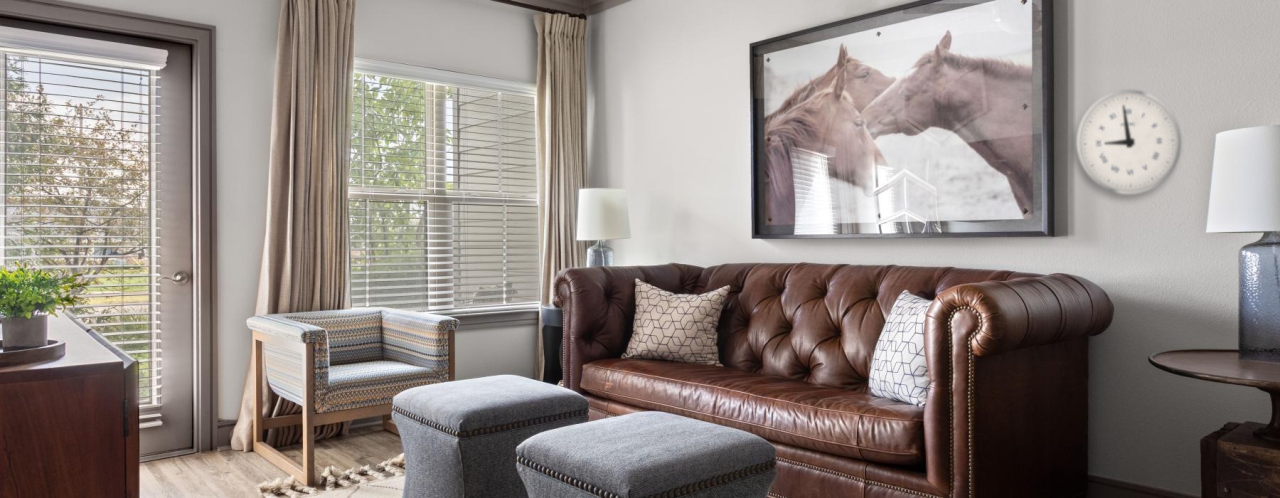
8:59
